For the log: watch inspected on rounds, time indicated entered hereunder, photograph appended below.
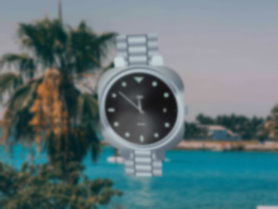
11:52
